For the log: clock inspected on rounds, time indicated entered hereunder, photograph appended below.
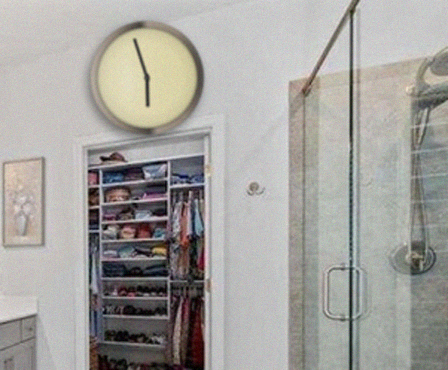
5:57
